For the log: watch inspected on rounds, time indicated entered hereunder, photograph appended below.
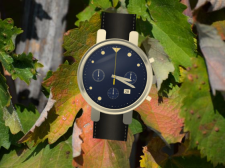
3:19
